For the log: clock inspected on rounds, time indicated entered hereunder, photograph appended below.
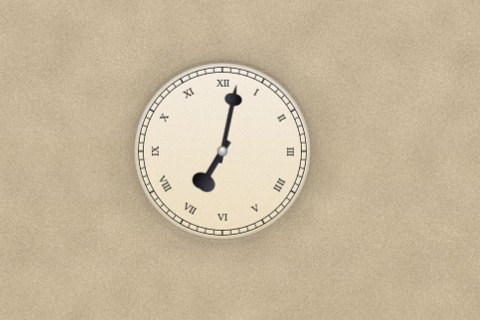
7:02
